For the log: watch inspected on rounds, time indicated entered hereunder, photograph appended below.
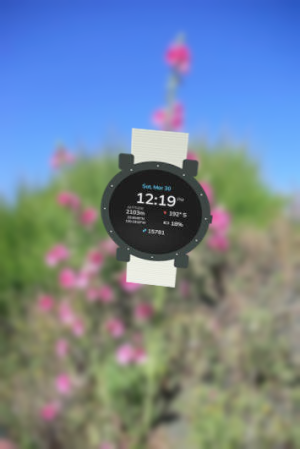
12:19
